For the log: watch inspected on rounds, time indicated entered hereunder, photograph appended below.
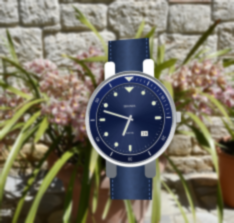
6:48
